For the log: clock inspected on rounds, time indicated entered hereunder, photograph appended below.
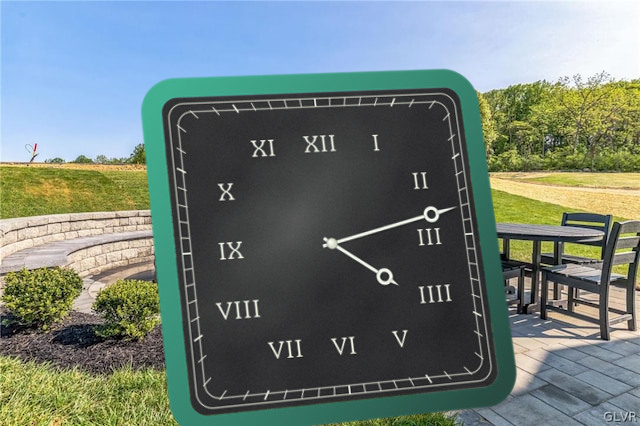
4:13
